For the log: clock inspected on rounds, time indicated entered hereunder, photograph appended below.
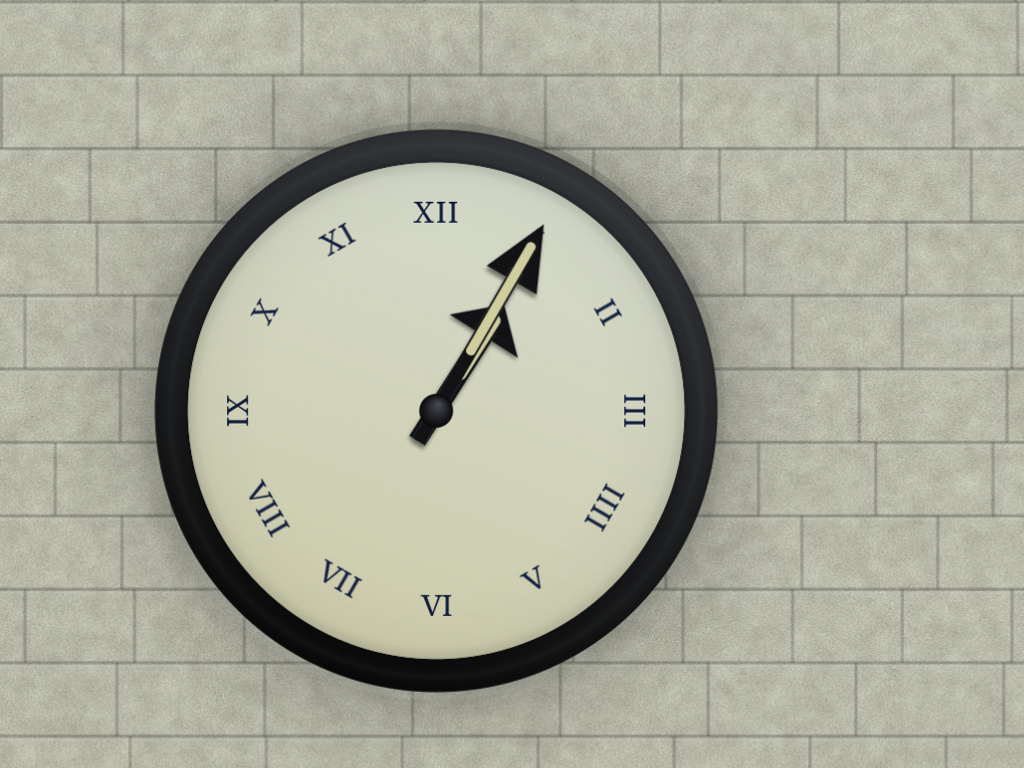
1:05
